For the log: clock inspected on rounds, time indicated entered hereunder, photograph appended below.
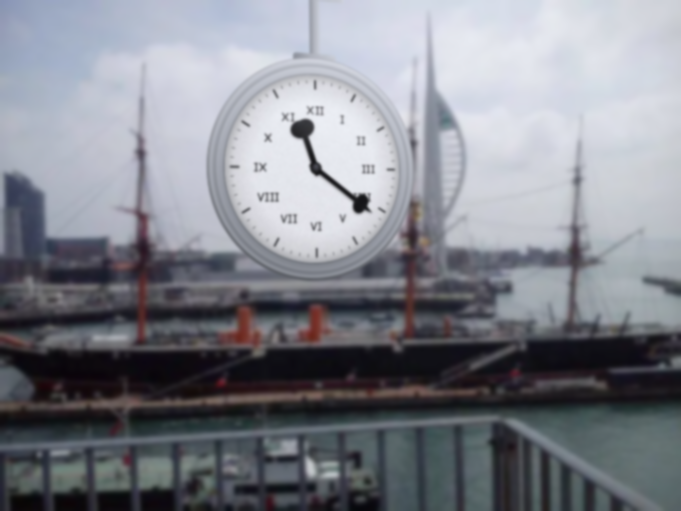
11:21
